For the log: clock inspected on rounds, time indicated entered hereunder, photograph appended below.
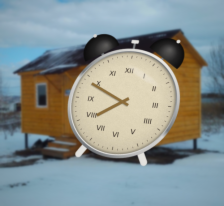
7:49
